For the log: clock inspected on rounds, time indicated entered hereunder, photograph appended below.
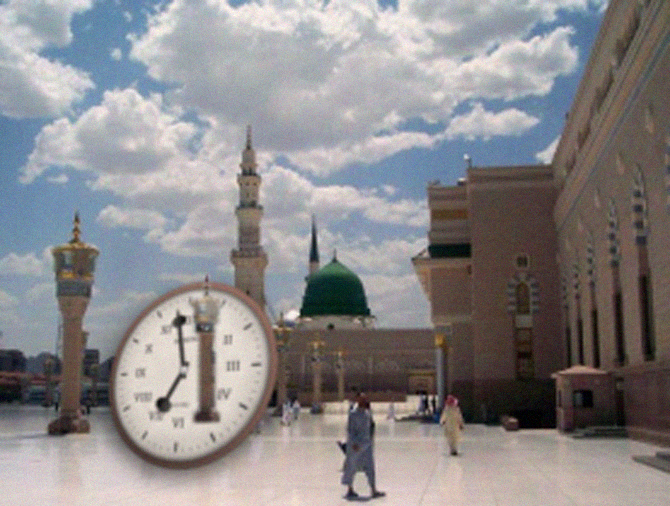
6:58
